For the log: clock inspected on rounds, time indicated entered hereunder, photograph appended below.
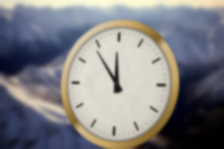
11:54
